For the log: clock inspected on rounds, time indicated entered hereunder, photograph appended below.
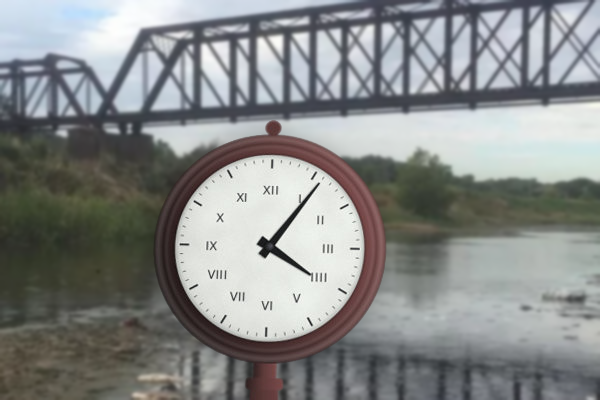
4:06
